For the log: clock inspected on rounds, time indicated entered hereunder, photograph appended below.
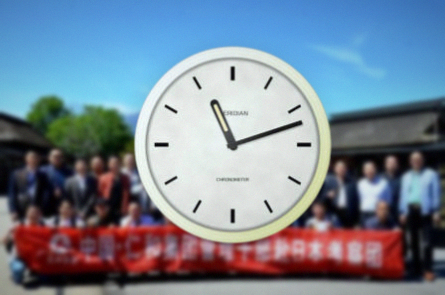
11:12
